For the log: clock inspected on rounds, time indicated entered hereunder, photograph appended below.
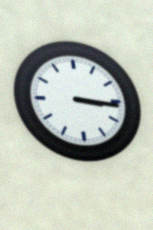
3:16
